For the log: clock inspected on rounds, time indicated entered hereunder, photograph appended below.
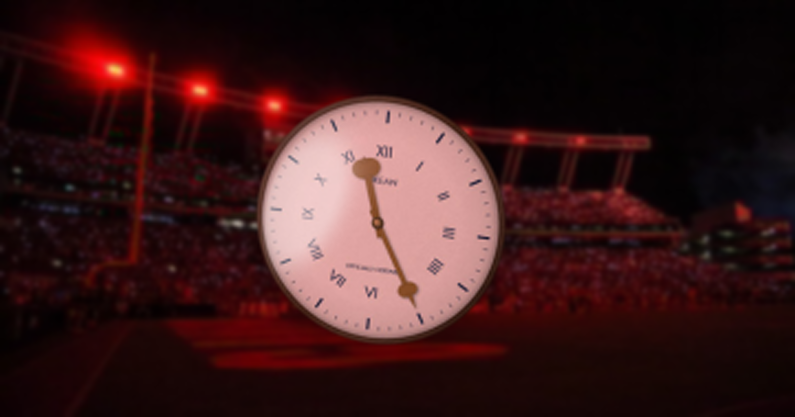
11:25
